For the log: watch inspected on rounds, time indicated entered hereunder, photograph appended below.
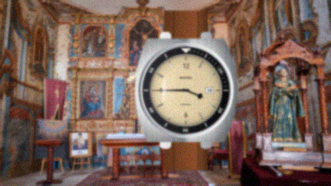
3:45
